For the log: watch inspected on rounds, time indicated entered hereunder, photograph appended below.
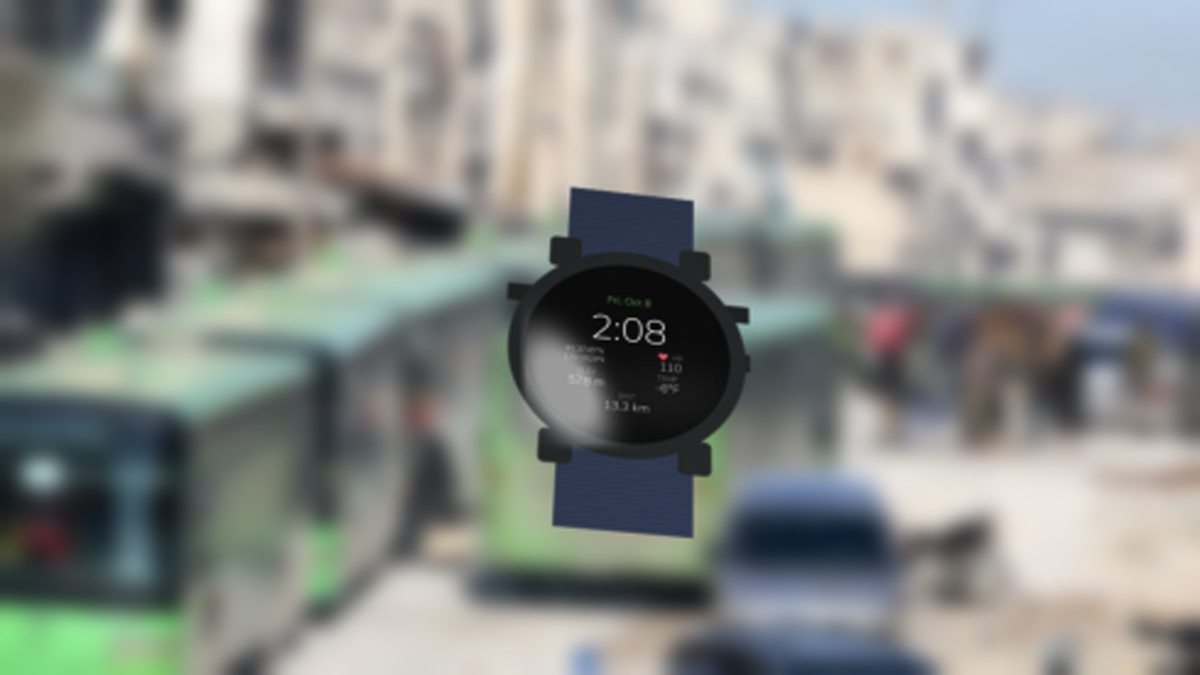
2:08
